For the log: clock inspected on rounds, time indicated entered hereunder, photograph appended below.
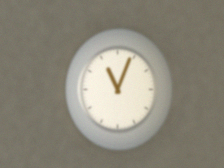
11:04
